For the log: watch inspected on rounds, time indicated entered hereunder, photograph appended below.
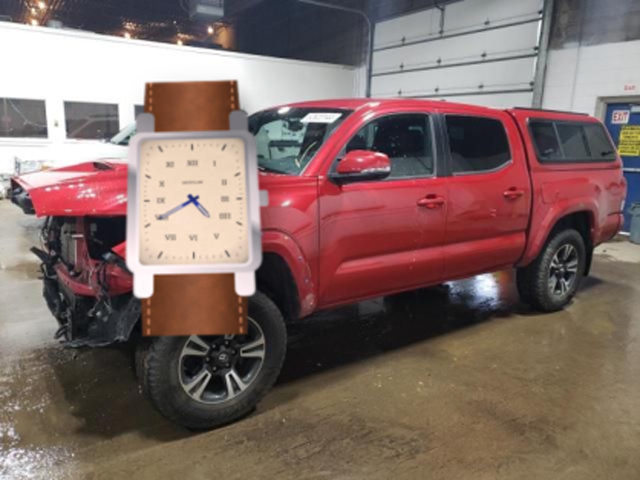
4:40
